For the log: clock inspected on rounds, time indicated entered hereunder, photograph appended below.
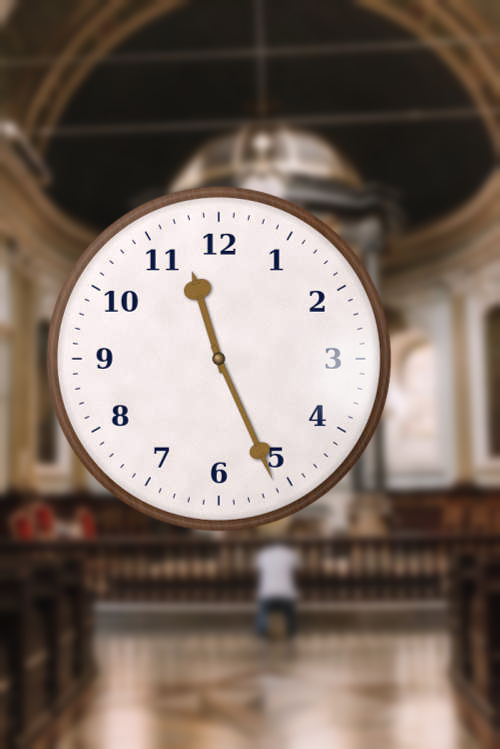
11:26
